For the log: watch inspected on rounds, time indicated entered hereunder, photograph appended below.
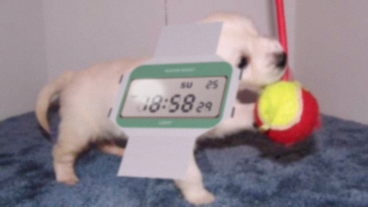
18:58
